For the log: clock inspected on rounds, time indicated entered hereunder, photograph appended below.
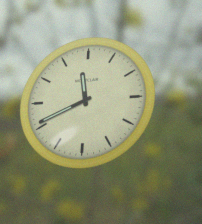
11:41
